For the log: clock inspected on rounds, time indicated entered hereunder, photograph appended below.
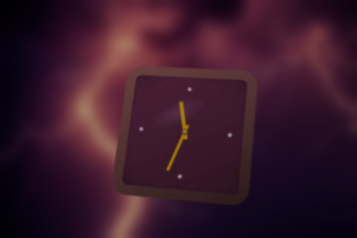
11:33
